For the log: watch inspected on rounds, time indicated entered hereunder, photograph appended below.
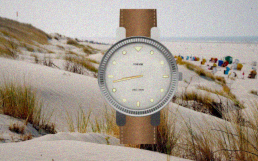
8:43
